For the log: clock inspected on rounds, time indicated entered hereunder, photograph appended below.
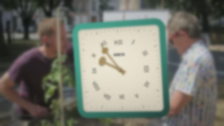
9:54
